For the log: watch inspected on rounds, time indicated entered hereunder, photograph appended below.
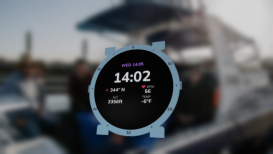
14:02
